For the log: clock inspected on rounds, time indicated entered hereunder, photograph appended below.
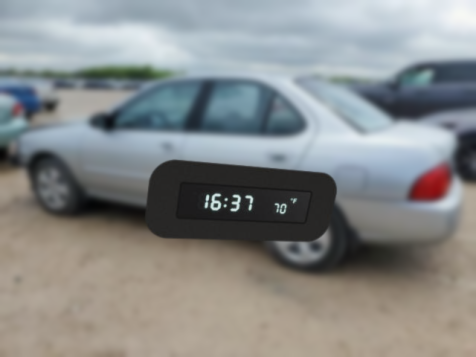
16:37
